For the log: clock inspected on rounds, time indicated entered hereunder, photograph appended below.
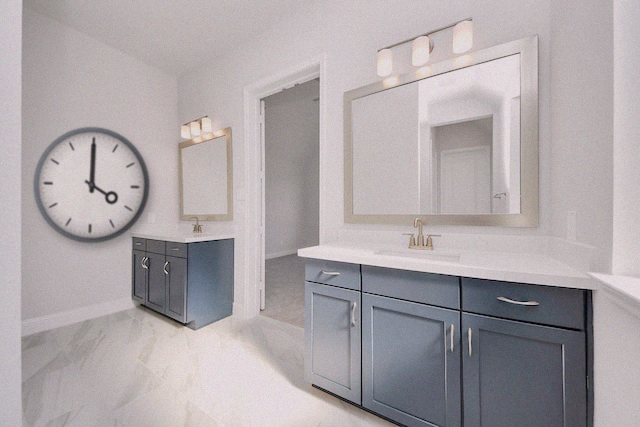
4:00
